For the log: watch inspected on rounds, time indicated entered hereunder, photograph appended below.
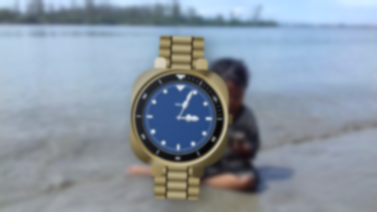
3:04
